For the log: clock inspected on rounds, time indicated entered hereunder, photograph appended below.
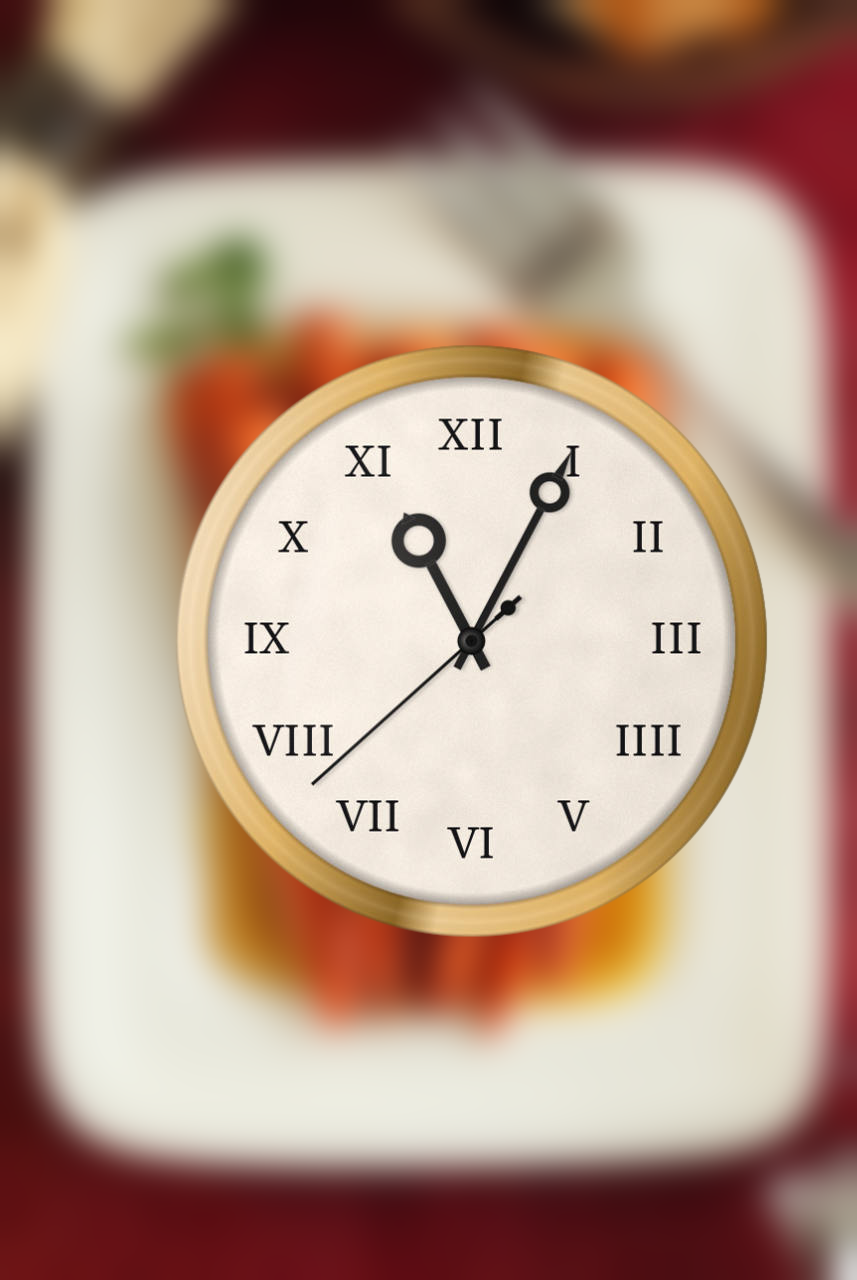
11:04:38
